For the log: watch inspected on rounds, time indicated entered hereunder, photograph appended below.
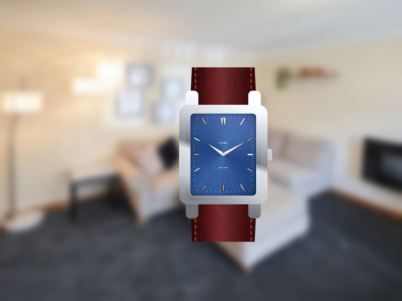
10:10
